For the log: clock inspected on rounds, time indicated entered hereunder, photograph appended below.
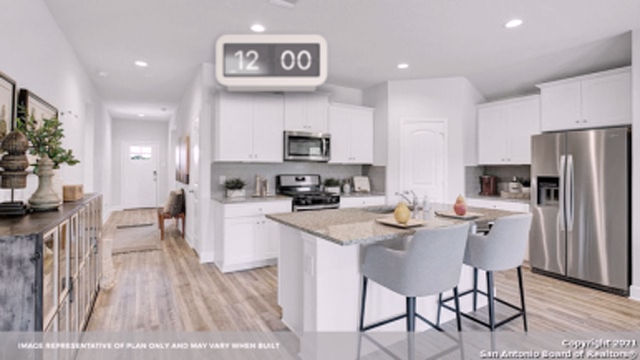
12:00
